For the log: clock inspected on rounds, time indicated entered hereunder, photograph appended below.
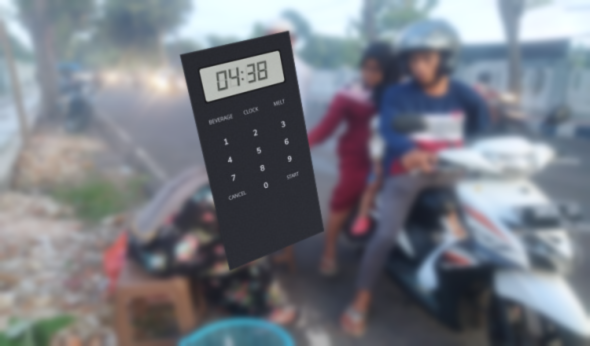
4:38
